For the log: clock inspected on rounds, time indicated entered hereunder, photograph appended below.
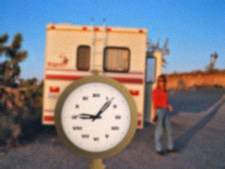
9:07
